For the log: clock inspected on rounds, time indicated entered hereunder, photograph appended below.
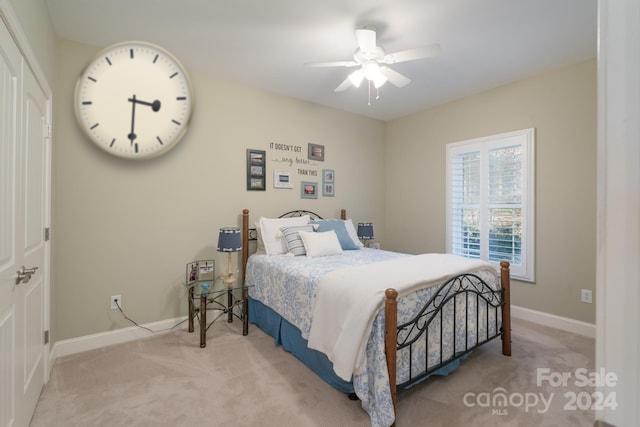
3:31
